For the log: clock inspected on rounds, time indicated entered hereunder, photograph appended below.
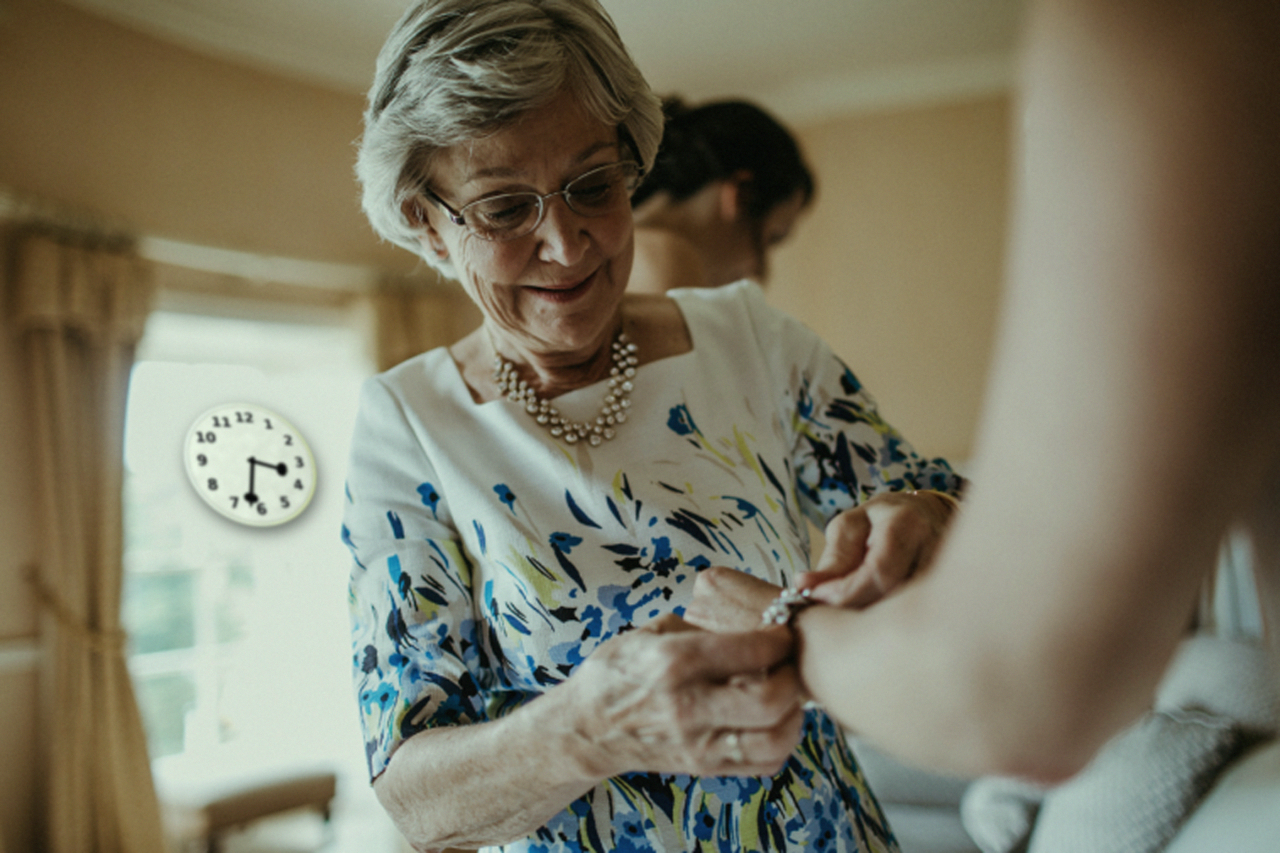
3:32
